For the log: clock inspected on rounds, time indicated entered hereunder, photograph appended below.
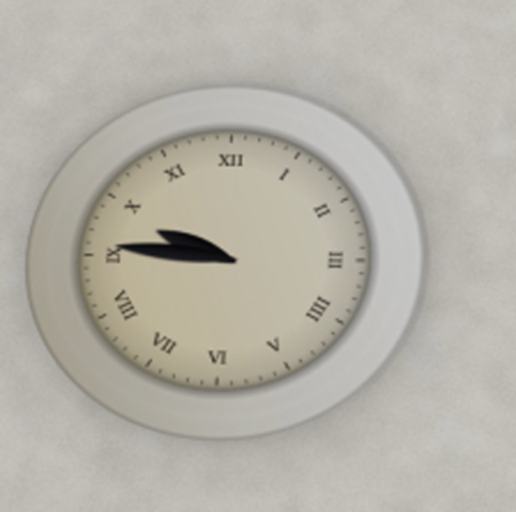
9:46
